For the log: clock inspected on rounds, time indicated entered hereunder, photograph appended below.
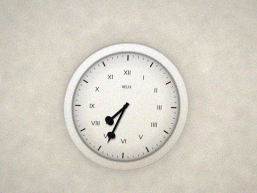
7:34
